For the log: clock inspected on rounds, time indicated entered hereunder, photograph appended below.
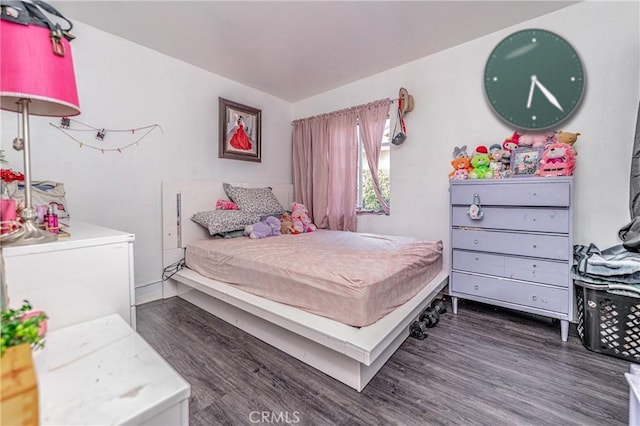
6:23
